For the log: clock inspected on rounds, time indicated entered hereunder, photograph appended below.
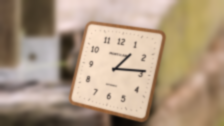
1:14
